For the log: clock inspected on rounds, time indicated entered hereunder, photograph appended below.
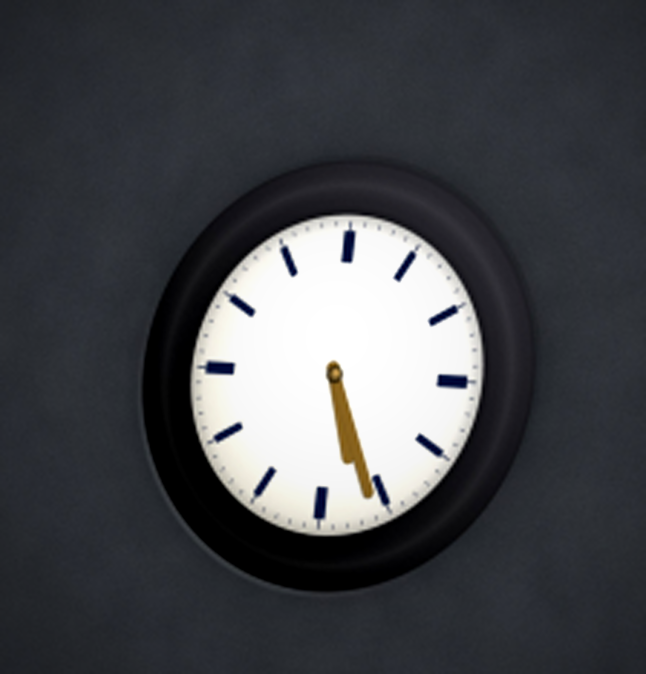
5:26
